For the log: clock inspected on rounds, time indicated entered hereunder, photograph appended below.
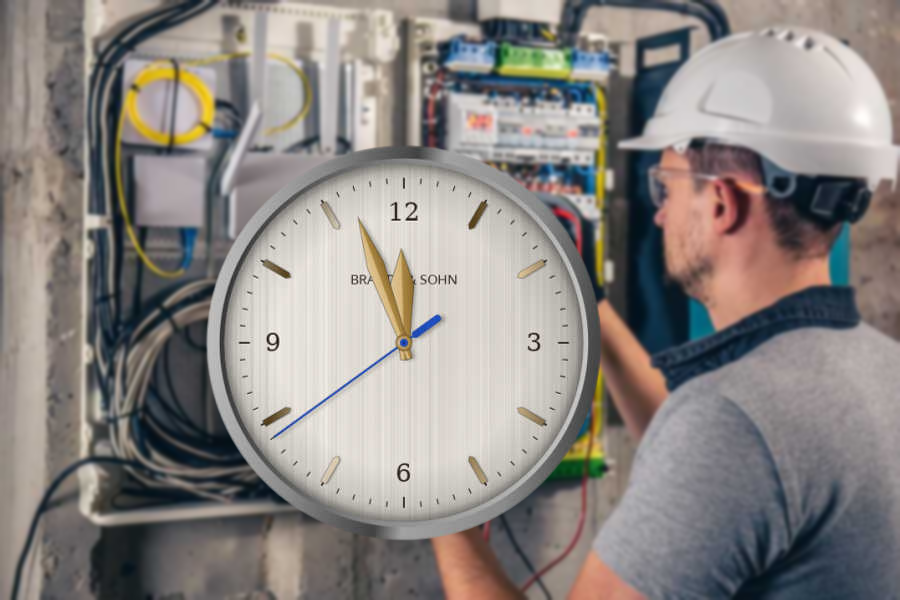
11:56:39
